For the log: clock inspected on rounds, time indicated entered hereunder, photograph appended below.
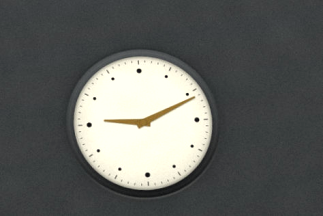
9:11
